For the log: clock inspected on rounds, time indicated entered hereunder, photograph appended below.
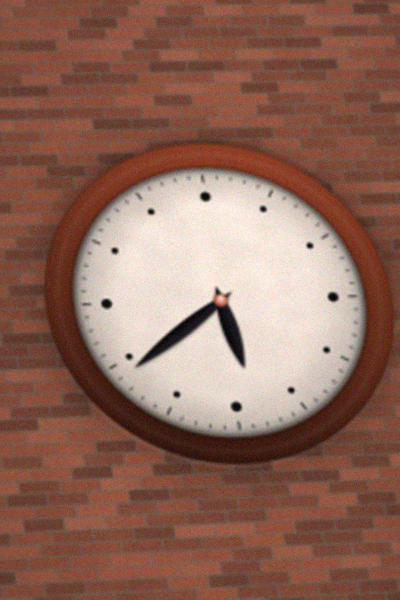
5:39
